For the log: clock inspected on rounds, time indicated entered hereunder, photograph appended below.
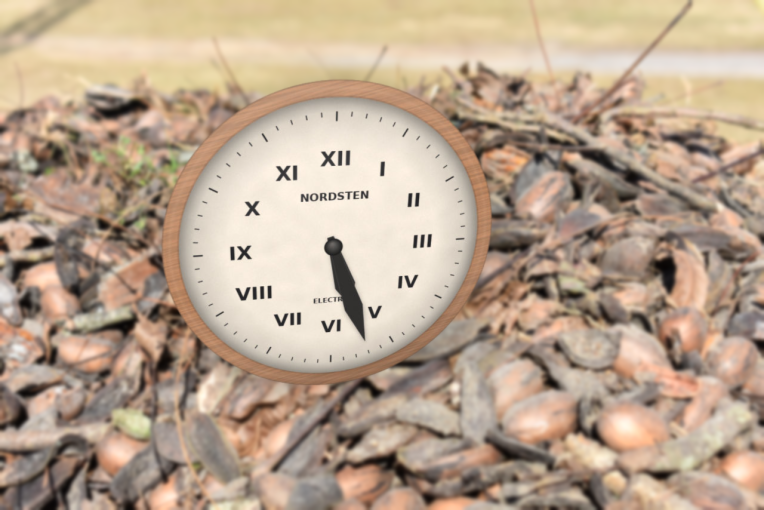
5:27
